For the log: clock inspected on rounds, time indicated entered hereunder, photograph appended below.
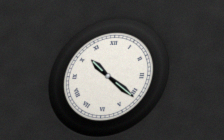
10:21
